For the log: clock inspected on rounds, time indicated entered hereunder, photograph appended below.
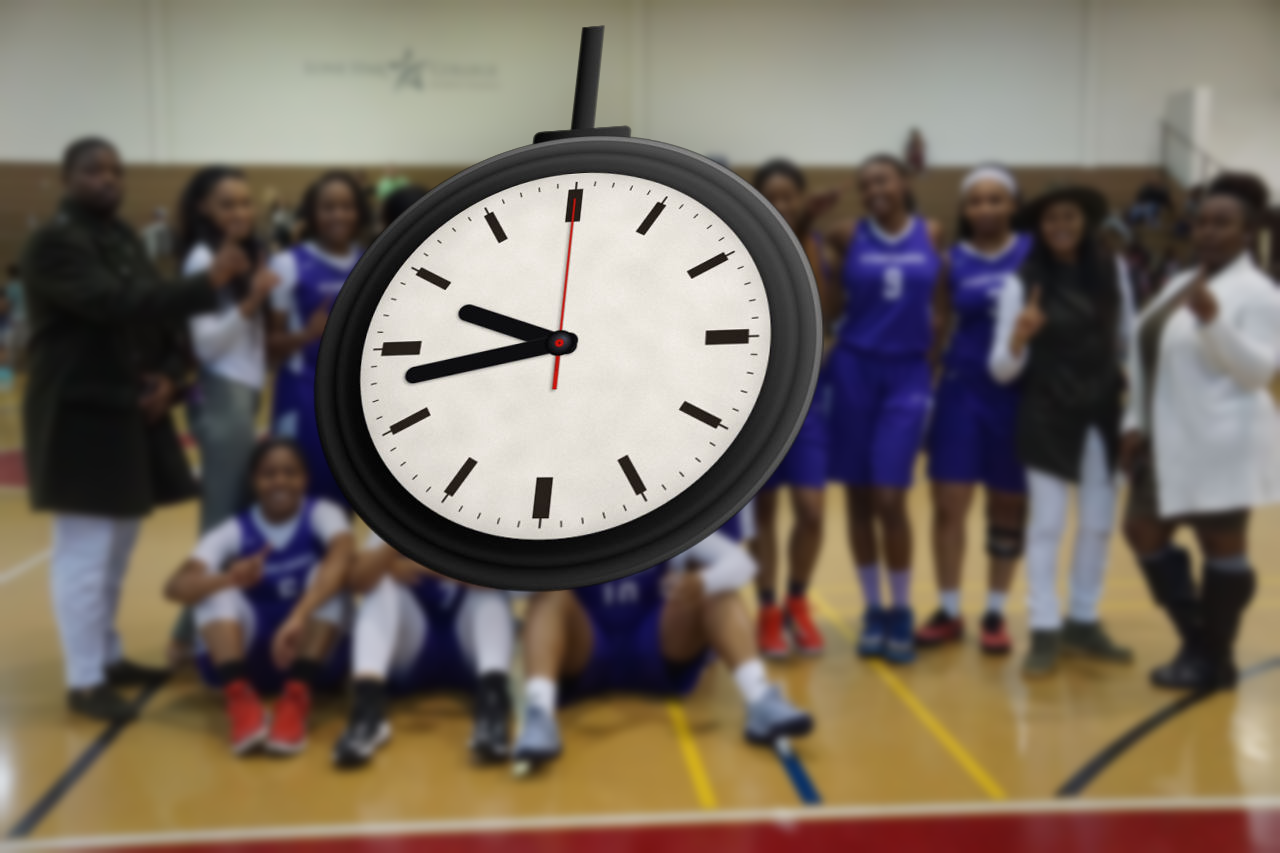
9:43:00
